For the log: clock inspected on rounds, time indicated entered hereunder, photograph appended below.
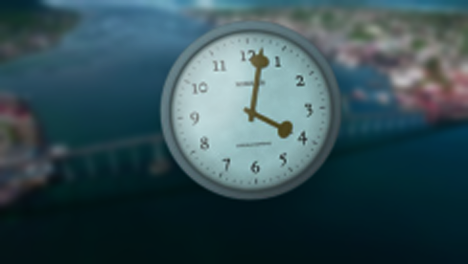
4:02
